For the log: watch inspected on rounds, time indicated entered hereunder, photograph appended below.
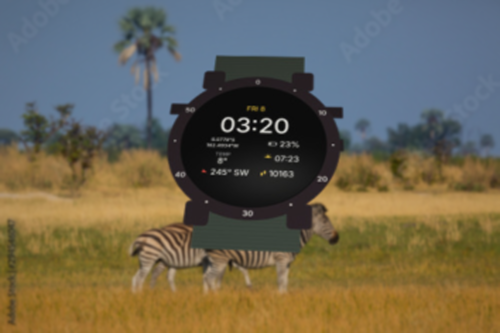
3:20
